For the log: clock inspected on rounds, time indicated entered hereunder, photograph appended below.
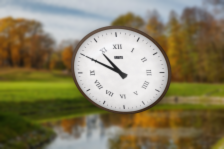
10:50
